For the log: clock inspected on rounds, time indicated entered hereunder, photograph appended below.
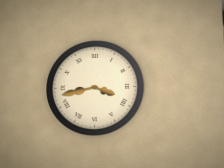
3:43
